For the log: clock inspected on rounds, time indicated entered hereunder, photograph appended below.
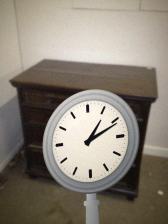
1:11
